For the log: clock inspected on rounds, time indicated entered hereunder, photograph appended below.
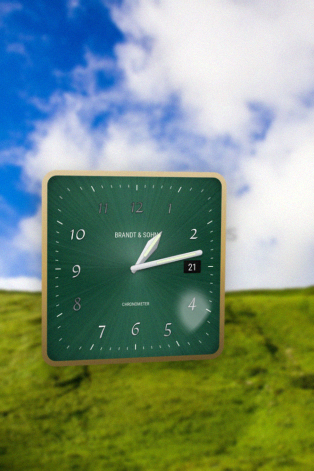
1:13
